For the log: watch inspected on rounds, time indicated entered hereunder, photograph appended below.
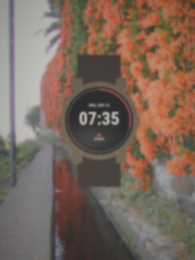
7:35
